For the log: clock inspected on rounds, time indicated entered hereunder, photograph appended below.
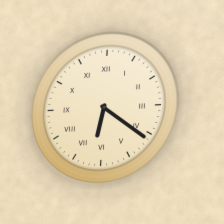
6:21
